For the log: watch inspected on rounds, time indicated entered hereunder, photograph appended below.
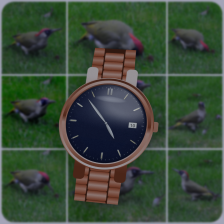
4:53
